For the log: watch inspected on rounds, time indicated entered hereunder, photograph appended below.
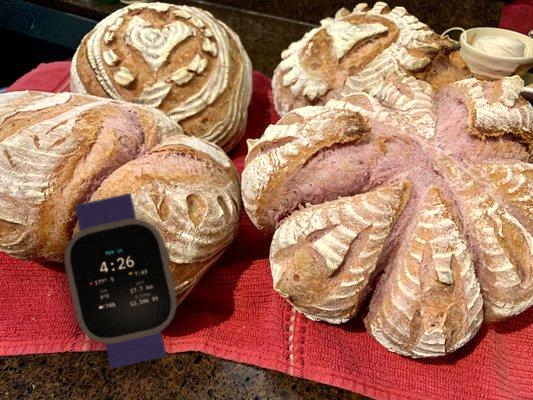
4:26
